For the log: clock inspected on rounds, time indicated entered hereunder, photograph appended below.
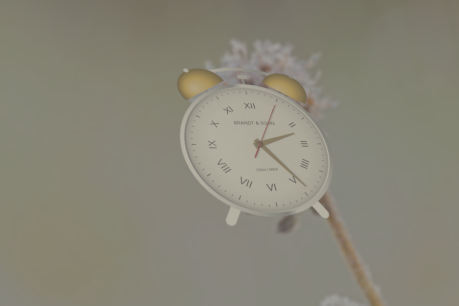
2:24:05
